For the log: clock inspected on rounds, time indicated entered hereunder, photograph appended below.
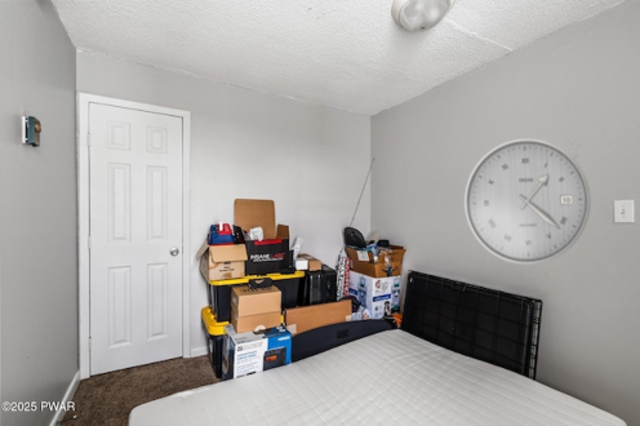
1:22
